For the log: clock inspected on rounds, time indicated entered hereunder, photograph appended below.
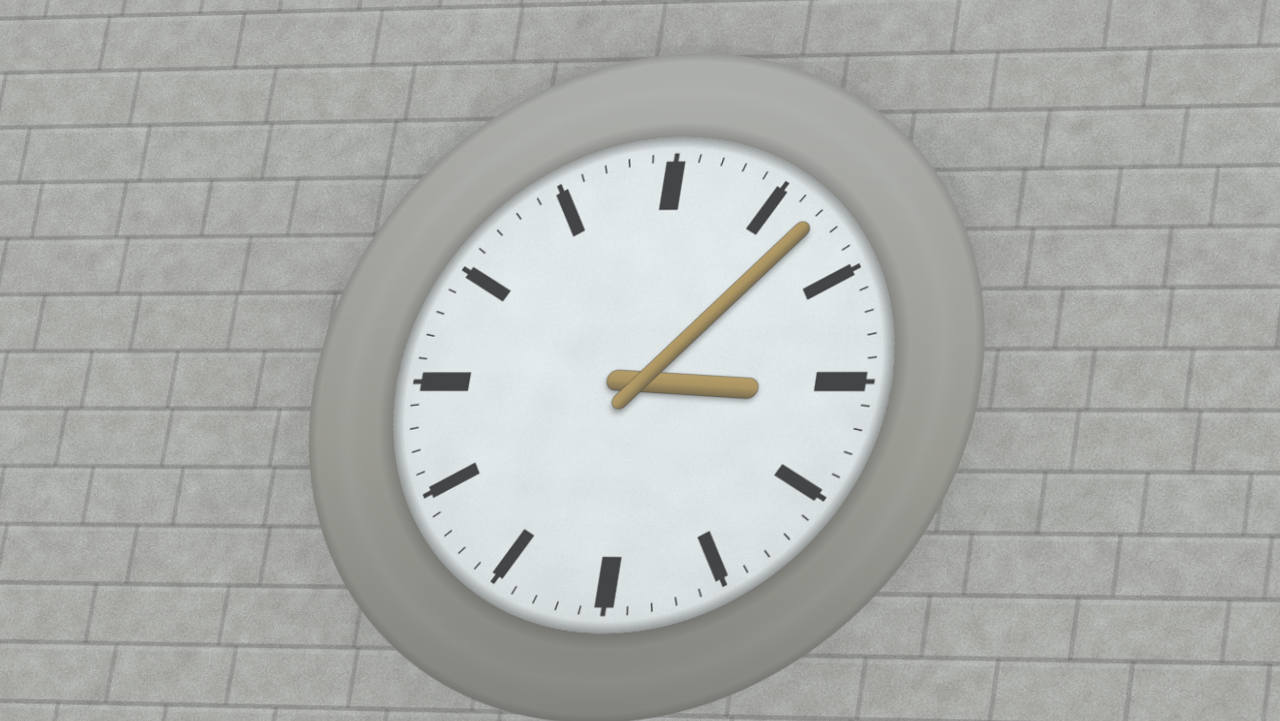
3:07
